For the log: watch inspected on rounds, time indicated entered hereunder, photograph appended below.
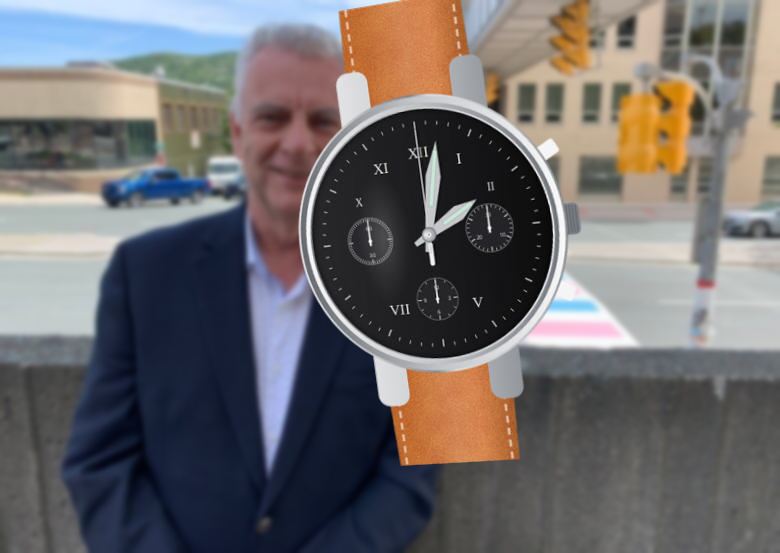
2:02
